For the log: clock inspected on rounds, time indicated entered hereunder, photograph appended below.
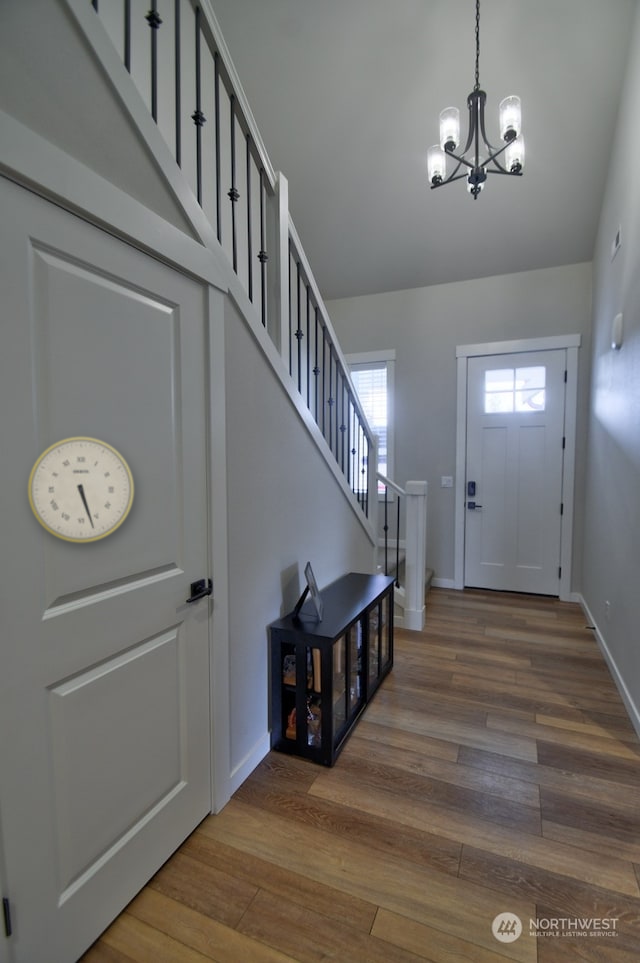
5:27
